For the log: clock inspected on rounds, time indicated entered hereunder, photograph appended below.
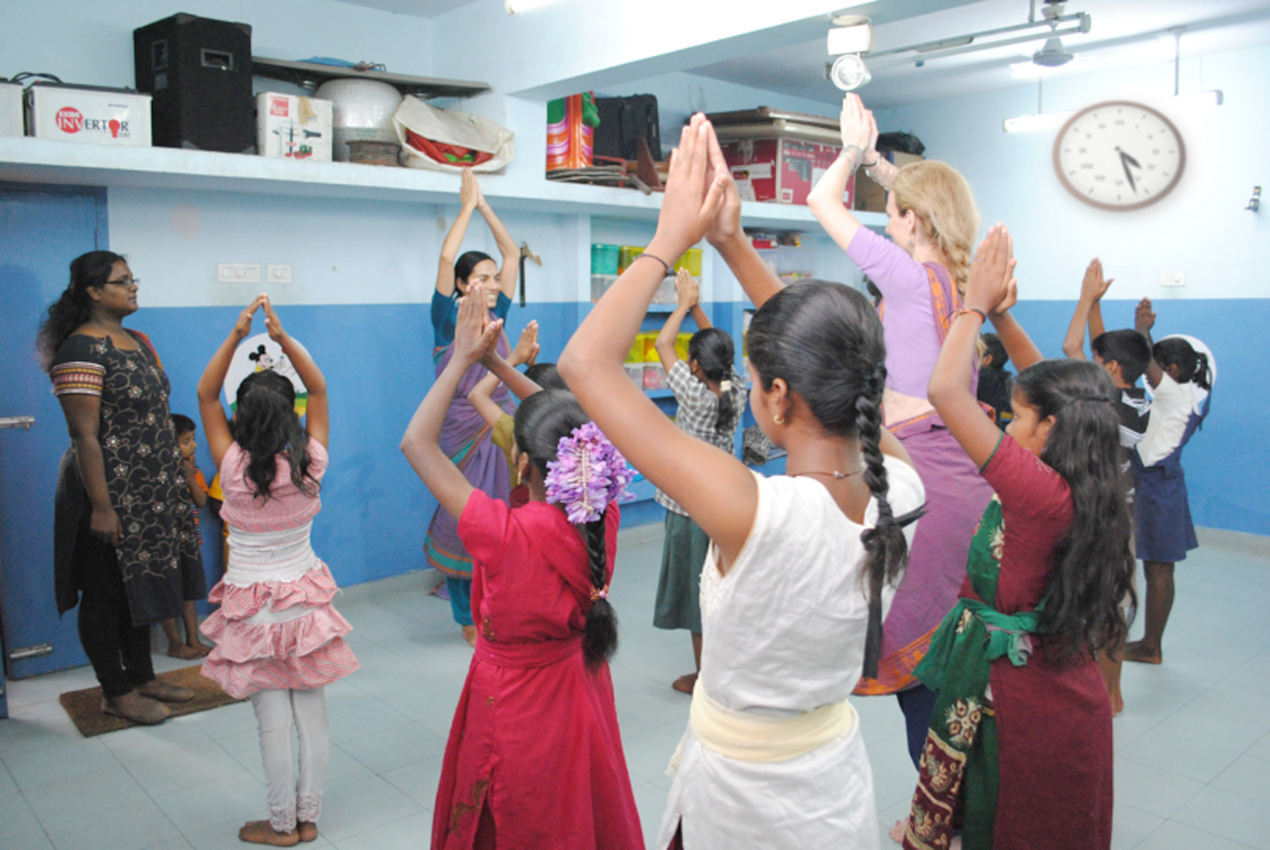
4:27
